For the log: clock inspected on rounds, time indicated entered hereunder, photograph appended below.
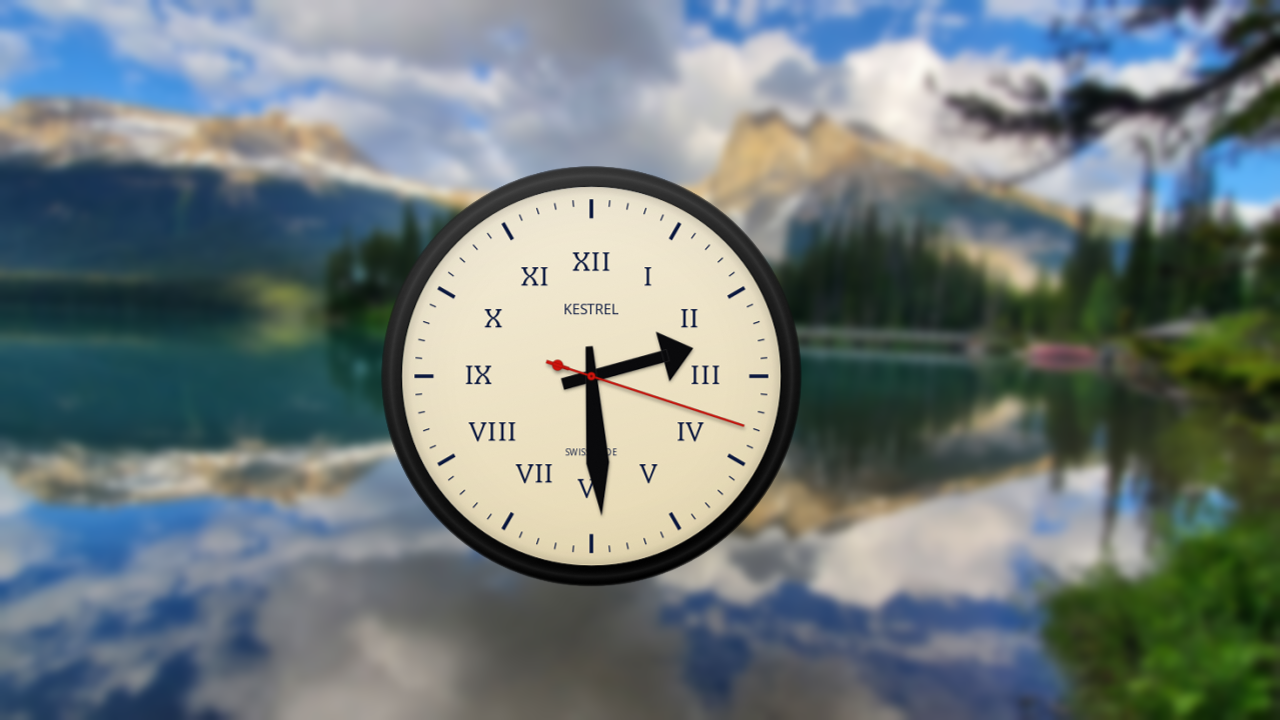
2:29:18
